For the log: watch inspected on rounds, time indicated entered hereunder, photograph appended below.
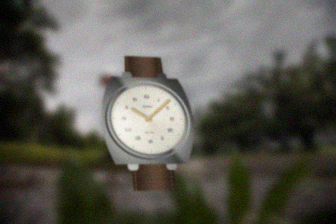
10:08
